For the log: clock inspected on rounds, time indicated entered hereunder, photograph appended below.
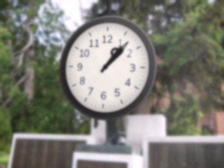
1:07
